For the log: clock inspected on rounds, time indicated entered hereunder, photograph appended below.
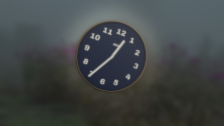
12:35
